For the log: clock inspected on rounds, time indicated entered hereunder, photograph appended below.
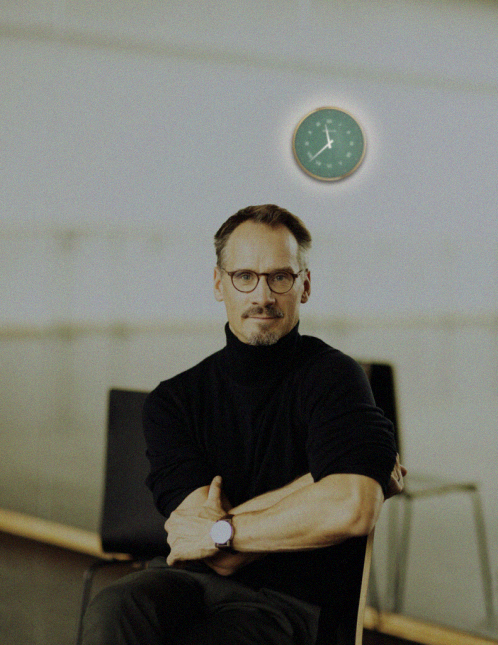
11:38
